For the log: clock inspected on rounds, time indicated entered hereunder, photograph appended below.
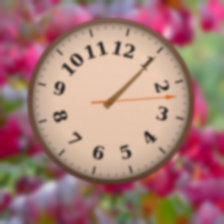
1:05:12
